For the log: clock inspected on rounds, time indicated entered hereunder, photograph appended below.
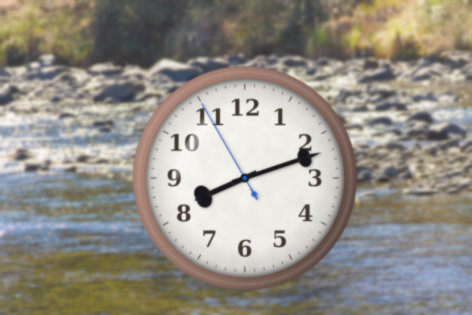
8:11:55
